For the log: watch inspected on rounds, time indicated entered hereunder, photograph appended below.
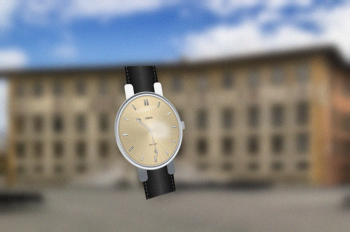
10:29
